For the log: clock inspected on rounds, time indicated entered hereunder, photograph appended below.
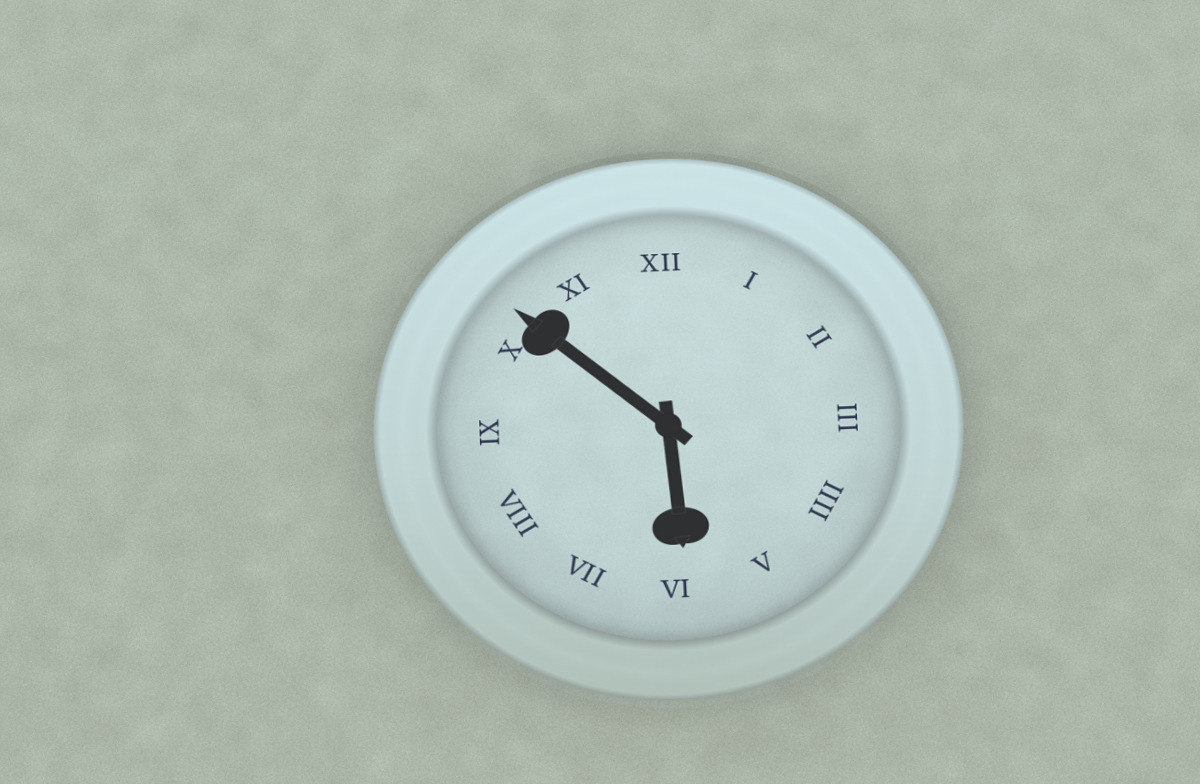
5:52
